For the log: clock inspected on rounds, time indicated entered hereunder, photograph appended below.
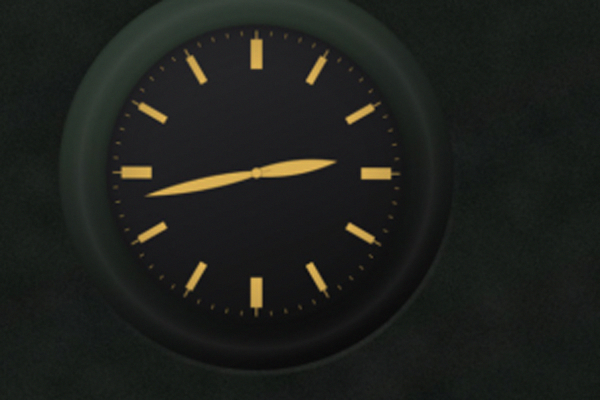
2:43
